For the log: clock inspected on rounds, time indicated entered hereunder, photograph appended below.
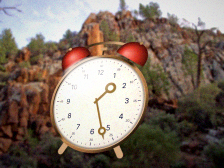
1:27
